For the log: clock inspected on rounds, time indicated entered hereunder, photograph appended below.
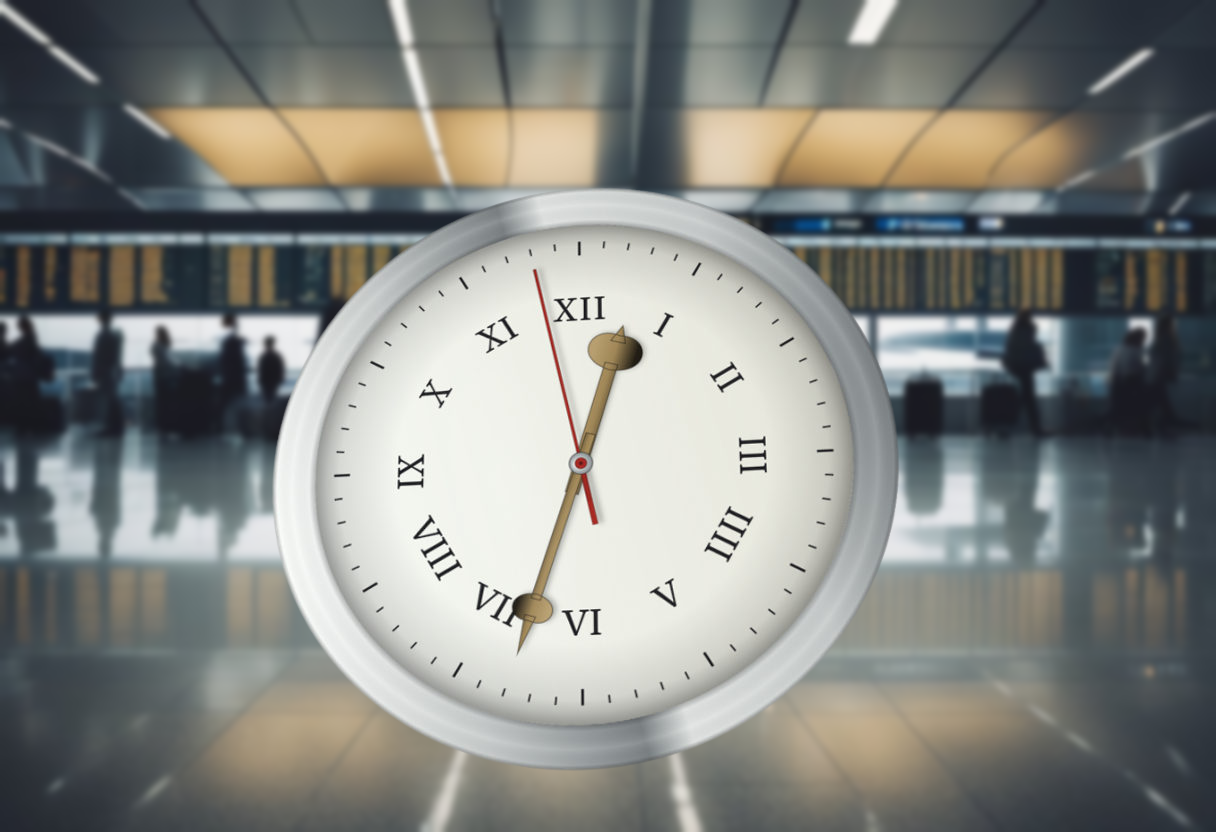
12:32:58
